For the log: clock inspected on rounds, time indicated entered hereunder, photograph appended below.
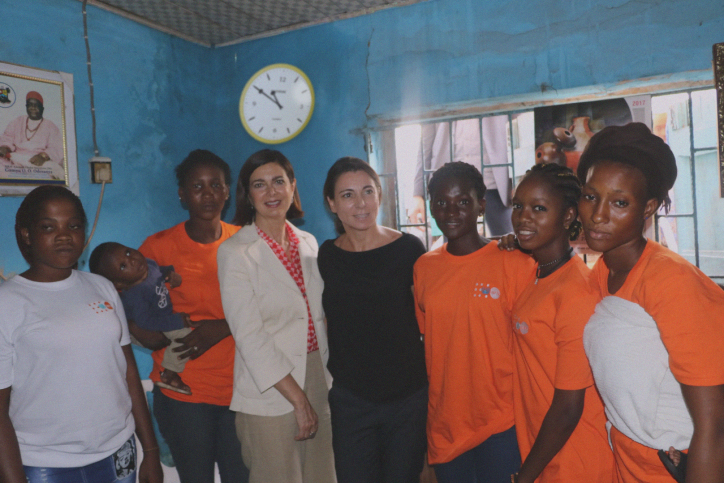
10:50
